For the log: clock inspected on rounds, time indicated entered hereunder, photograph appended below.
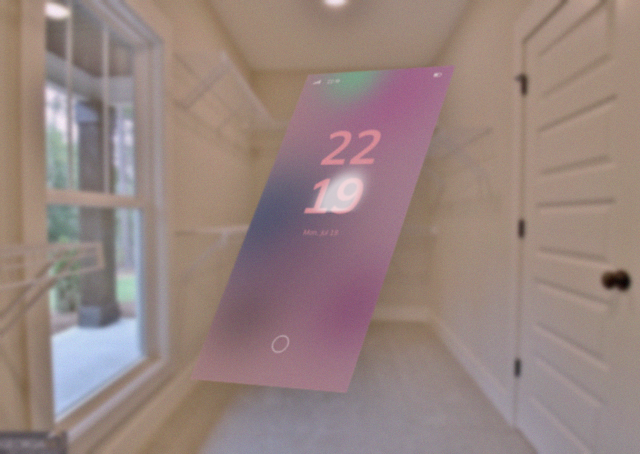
22:19
